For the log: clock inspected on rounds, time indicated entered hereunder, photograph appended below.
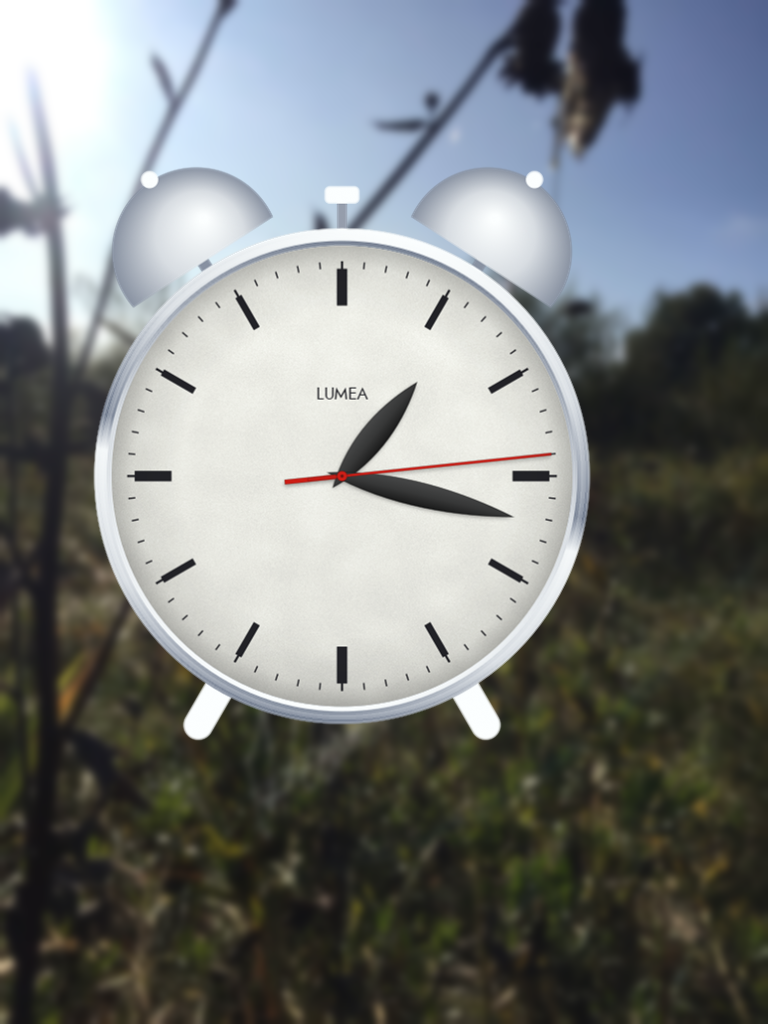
1:17:14
